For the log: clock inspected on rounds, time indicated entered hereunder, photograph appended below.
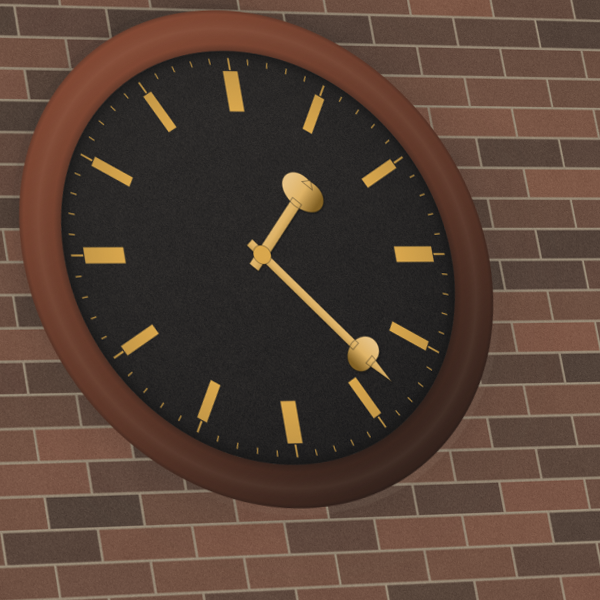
1:23
